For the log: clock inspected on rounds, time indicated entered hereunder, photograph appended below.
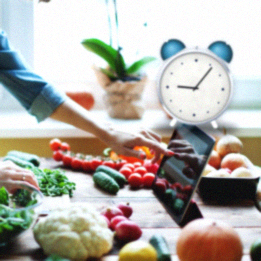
9:06
